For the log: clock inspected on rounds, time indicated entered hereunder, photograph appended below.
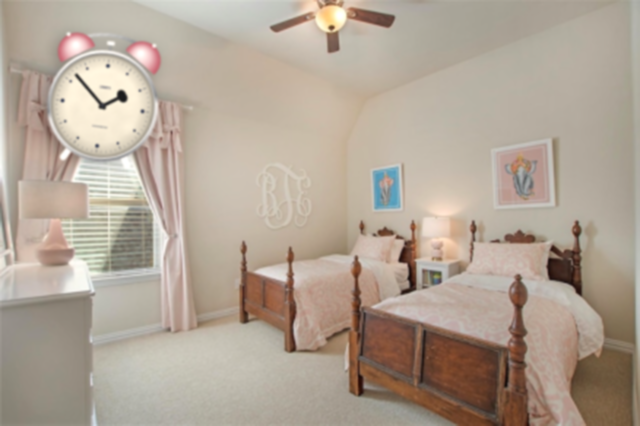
1:52
